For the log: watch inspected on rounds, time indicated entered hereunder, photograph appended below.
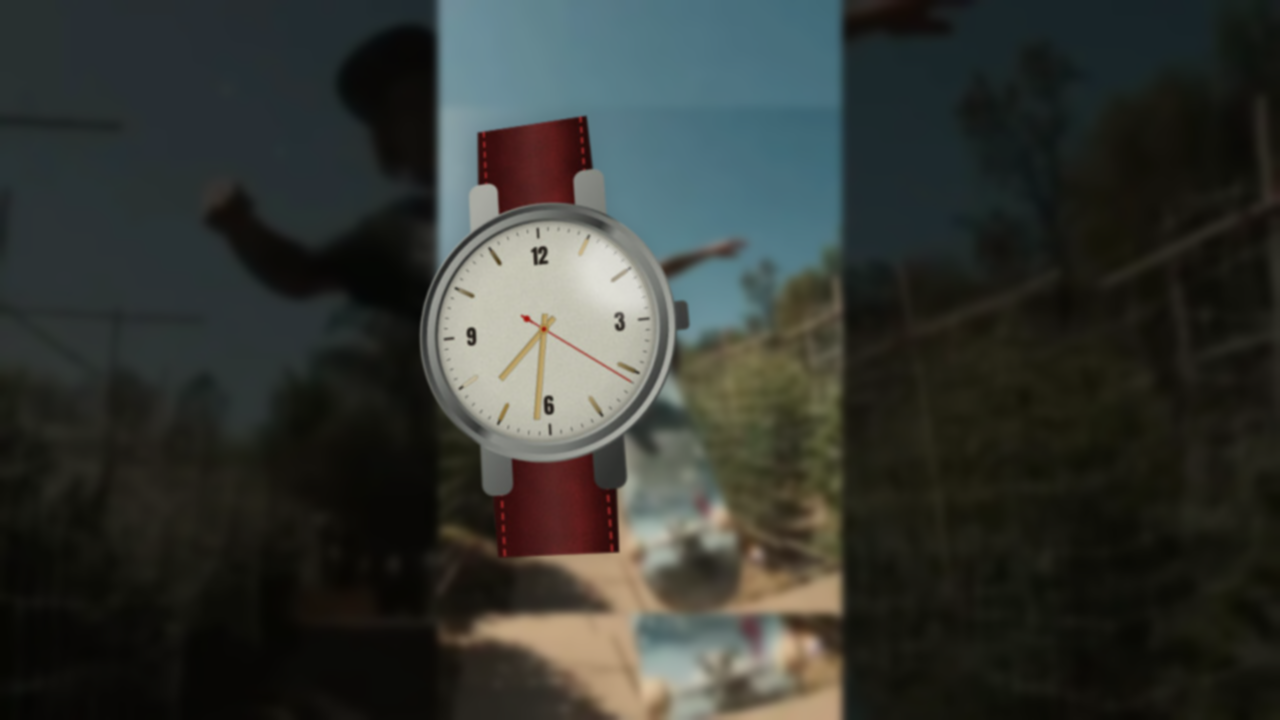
7:31:21
